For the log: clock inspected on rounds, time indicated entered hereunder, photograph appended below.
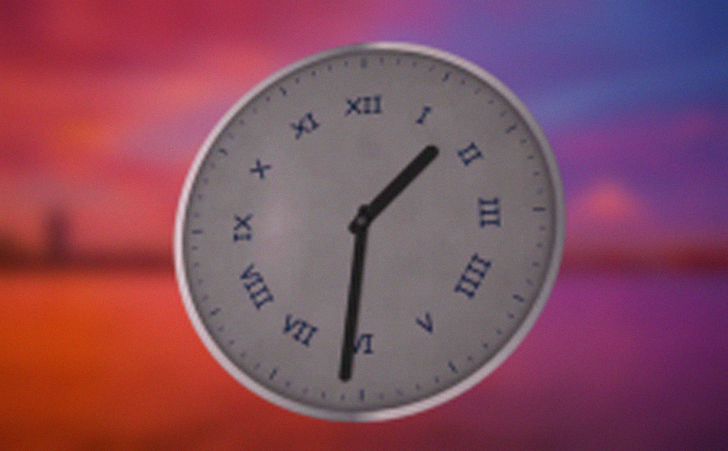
1:31
